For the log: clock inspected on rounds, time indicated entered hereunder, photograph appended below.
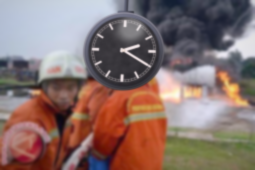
2:20
